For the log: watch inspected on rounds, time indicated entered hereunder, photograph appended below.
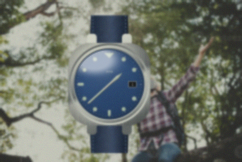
1:38
